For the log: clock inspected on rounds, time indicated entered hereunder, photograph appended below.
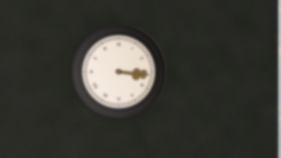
3:16
